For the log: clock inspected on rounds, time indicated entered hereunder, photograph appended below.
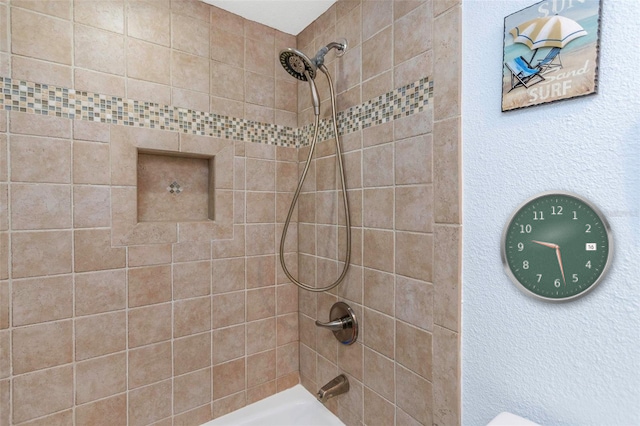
9:28
